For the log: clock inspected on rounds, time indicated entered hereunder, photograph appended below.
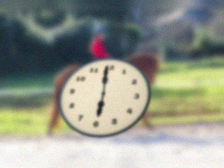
5:59
